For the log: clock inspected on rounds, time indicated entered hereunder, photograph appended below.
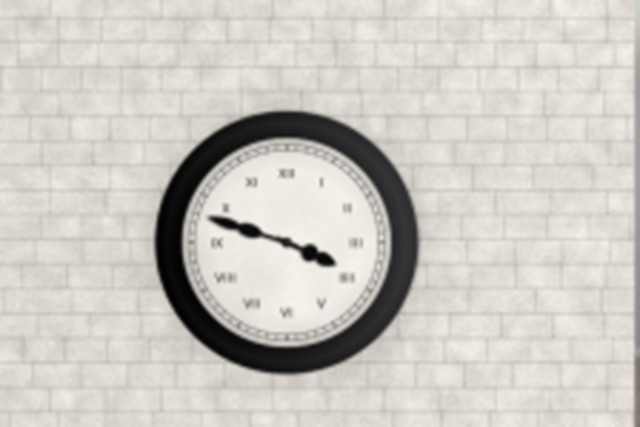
3:48
